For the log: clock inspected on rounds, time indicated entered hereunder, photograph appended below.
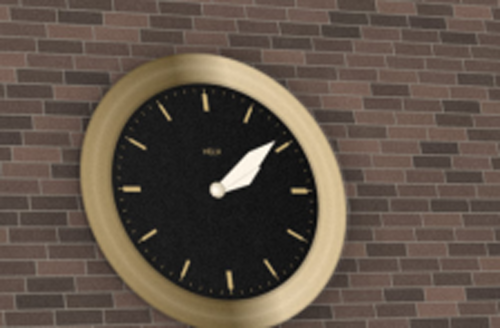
2:09
